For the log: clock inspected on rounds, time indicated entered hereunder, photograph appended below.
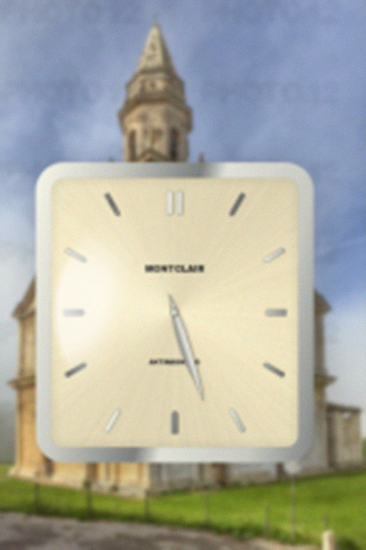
5:27
